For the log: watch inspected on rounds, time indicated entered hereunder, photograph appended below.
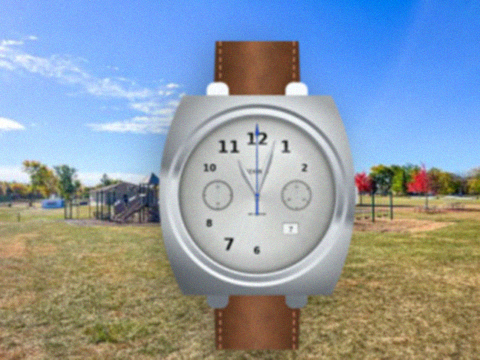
11:03
